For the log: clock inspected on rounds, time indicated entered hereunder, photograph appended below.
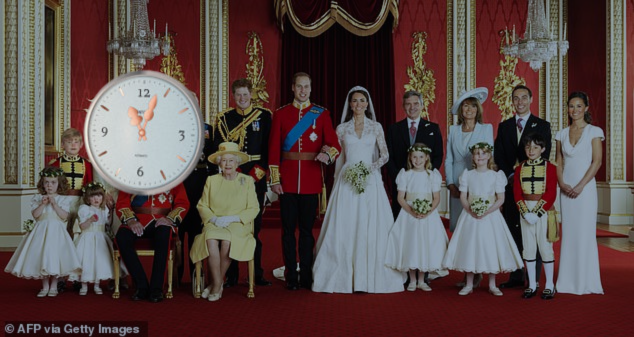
11:03
